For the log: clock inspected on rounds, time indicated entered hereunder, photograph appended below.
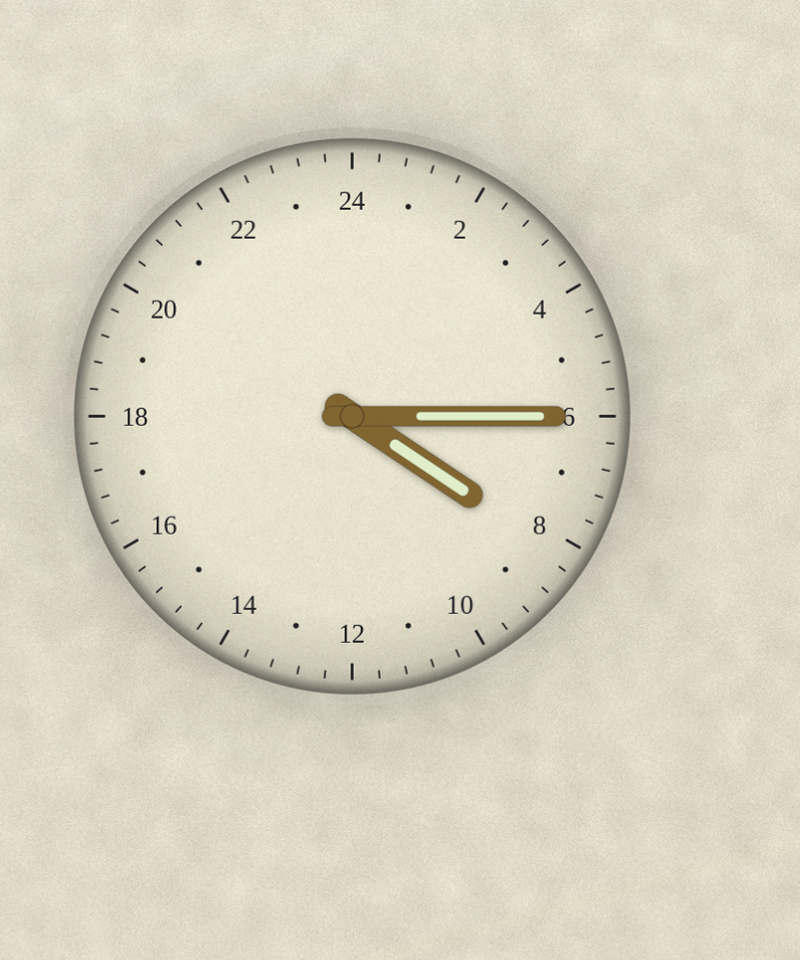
8:15
